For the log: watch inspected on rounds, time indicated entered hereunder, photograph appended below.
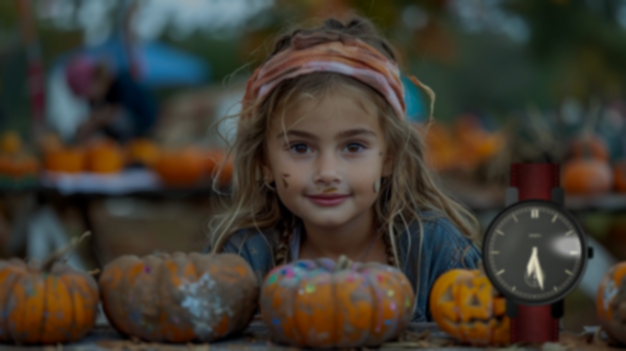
6:28
